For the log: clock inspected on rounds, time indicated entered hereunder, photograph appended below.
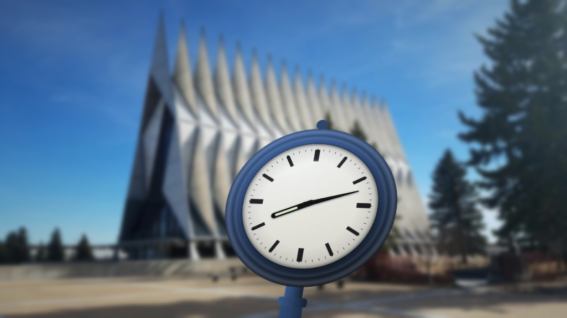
8:12
